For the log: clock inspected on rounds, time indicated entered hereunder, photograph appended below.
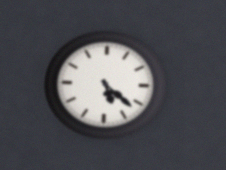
5:22
